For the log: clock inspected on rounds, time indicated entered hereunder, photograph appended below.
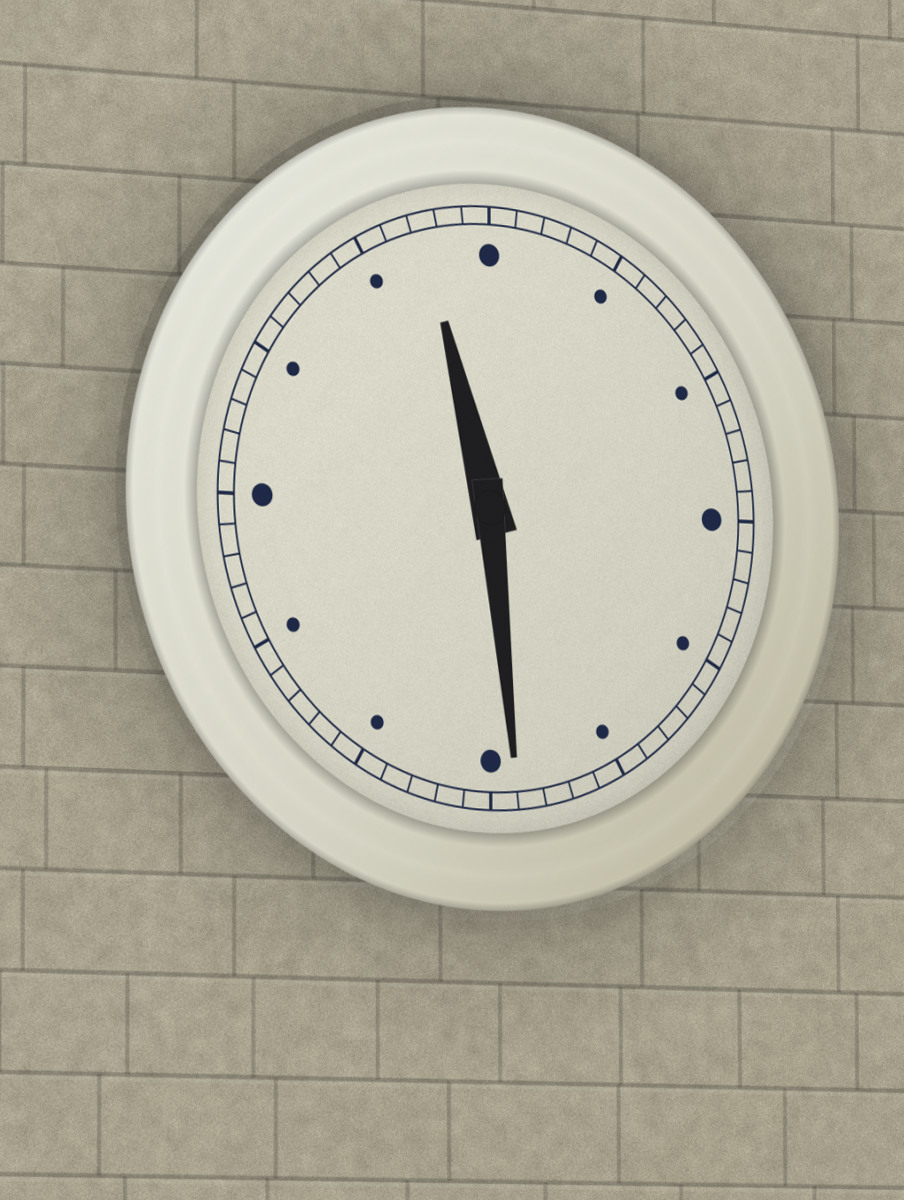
11:29
